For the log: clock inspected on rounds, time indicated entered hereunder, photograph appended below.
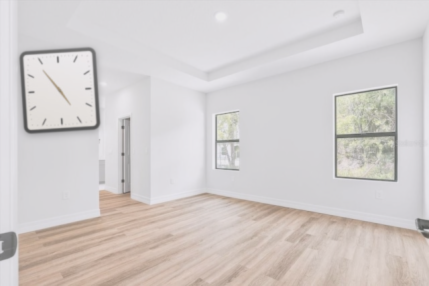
4:54
